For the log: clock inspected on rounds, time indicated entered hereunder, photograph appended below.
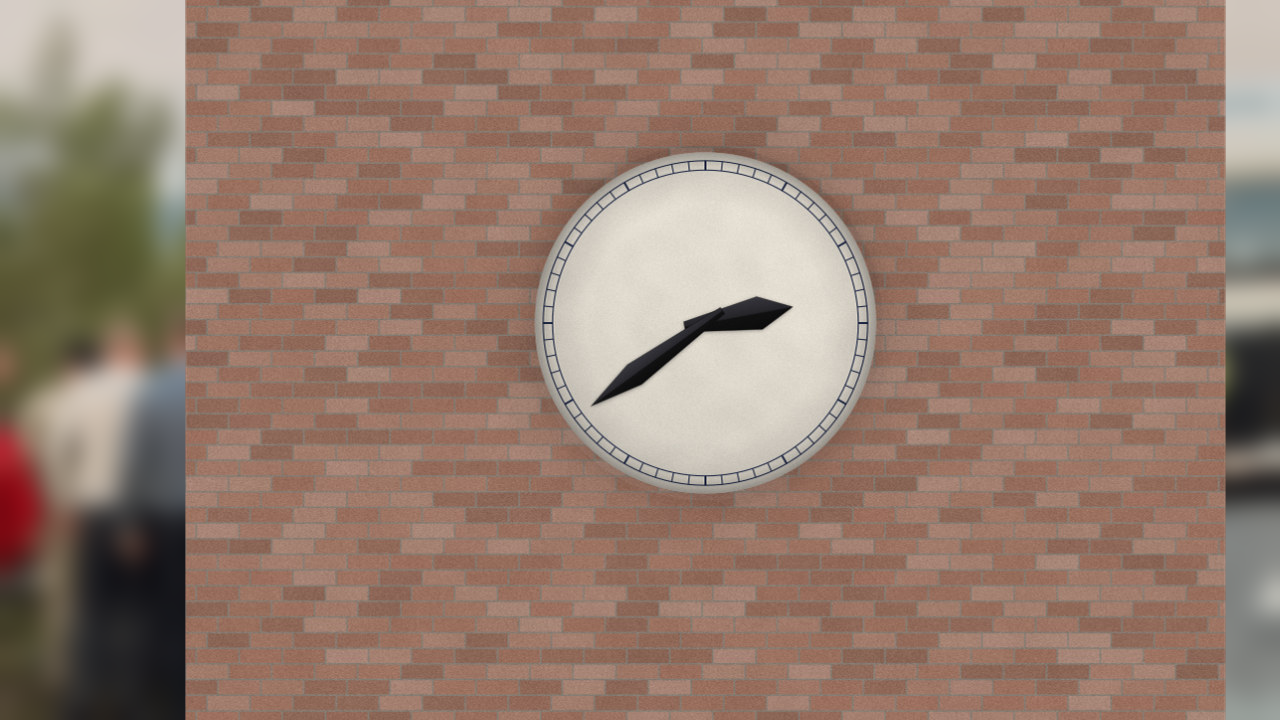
2:39
